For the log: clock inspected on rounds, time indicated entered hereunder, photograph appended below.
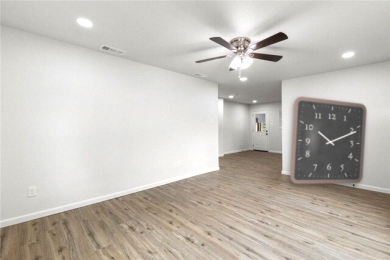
10:11
